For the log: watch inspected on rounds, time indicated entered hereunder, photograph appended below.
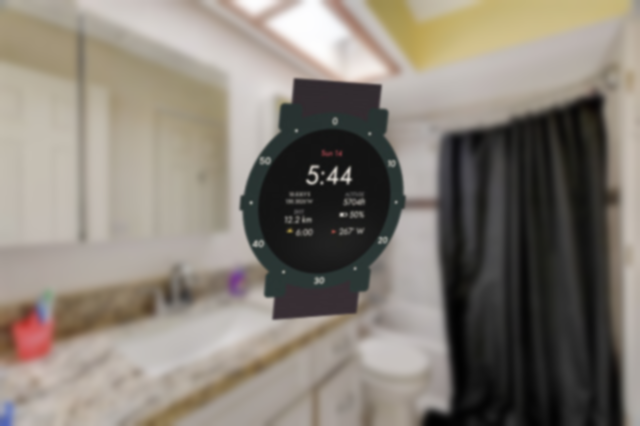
5:44
